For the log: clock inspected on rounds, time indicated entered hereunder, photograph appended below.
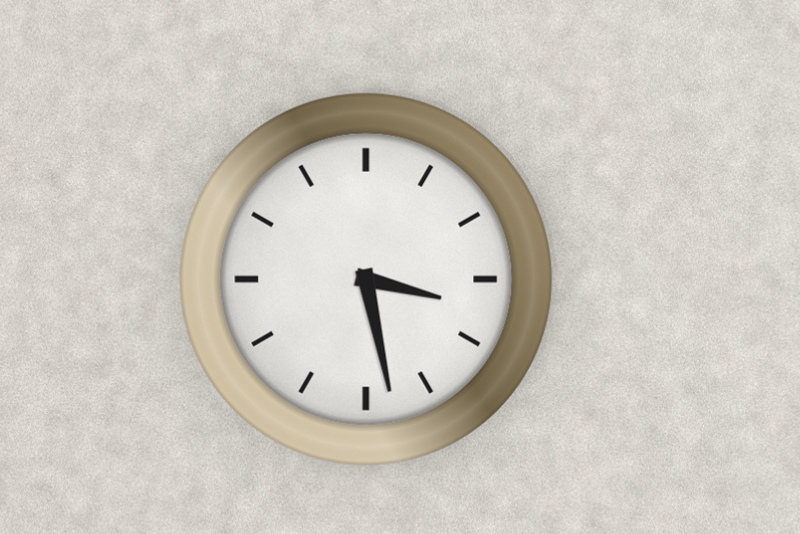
3:28
